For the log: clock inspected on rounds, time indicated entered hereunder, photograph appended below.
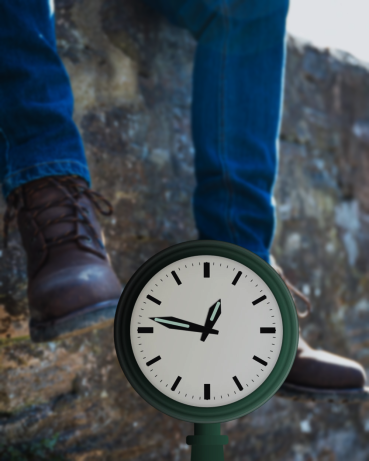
12:47
